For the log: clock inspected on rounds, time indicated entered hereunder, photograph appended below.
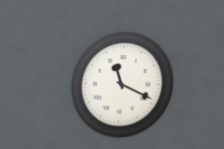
11:19
